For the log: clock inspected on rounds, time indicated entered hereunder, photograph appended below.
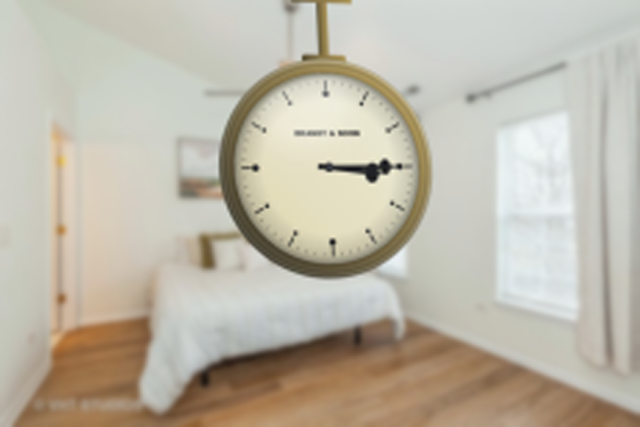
3:15
